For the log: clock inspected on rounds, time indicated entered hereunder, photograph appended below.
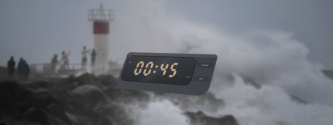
0:45
